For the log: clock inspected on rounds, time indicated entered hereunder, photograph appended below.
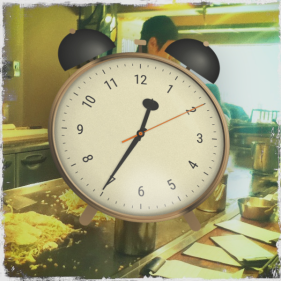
12:35:10
